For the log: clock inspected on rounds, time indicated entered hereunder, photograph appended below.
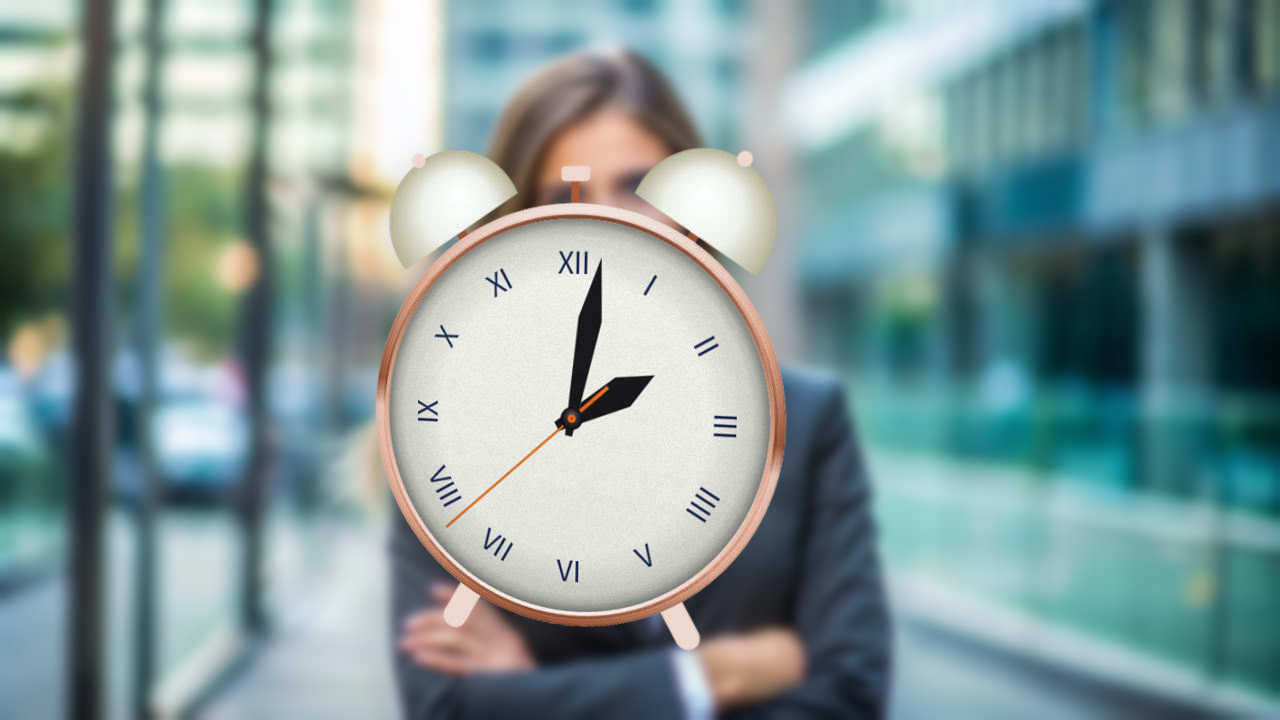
2:01:38
